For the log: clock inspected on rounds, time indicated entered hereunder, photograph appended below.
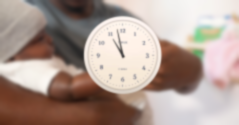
10:58
